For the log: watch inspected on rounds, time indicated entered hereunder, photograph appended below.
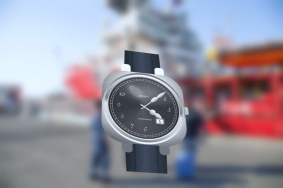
4:08
